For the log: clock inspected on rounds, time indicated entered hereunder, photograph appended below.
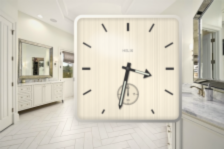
3:32
